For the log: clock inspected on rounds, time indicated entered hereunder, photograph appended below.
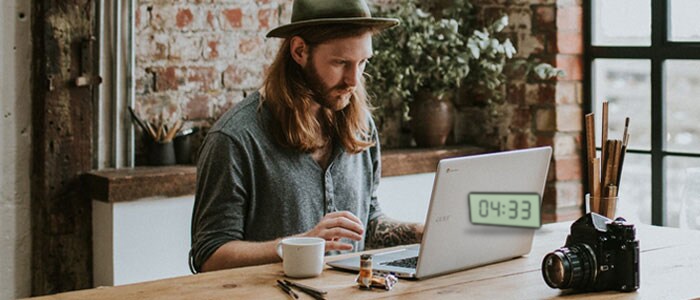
4:33
